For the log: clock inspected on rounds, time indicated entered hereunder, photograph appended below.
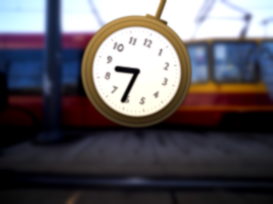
8:31
